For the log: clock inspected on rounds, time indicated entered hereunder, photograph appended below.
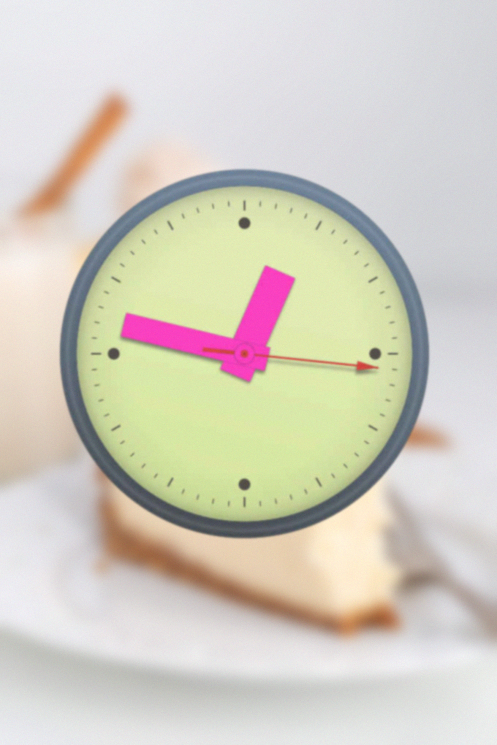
12:47:16
